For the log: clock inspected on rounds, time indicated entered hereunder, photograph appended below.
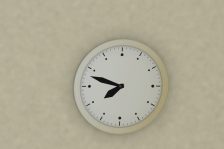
7:48
